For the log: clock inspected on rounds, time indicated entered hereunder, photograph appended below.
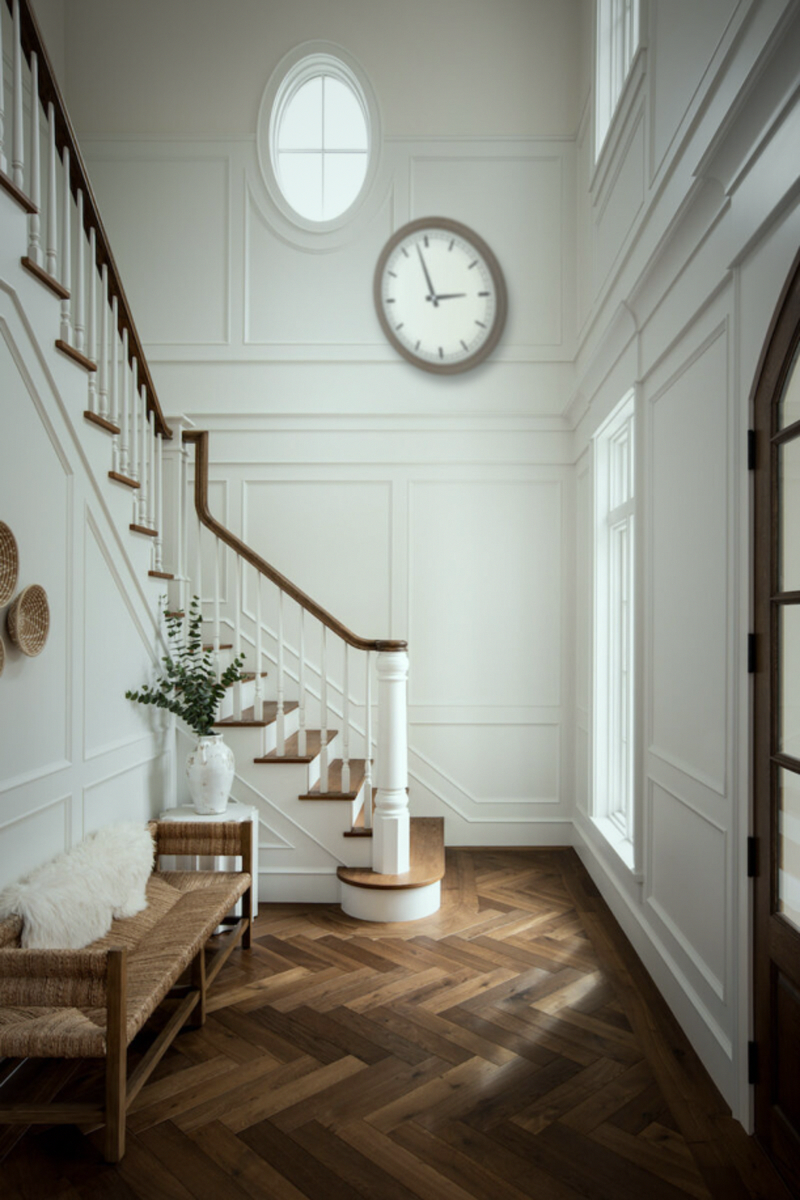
2:58
